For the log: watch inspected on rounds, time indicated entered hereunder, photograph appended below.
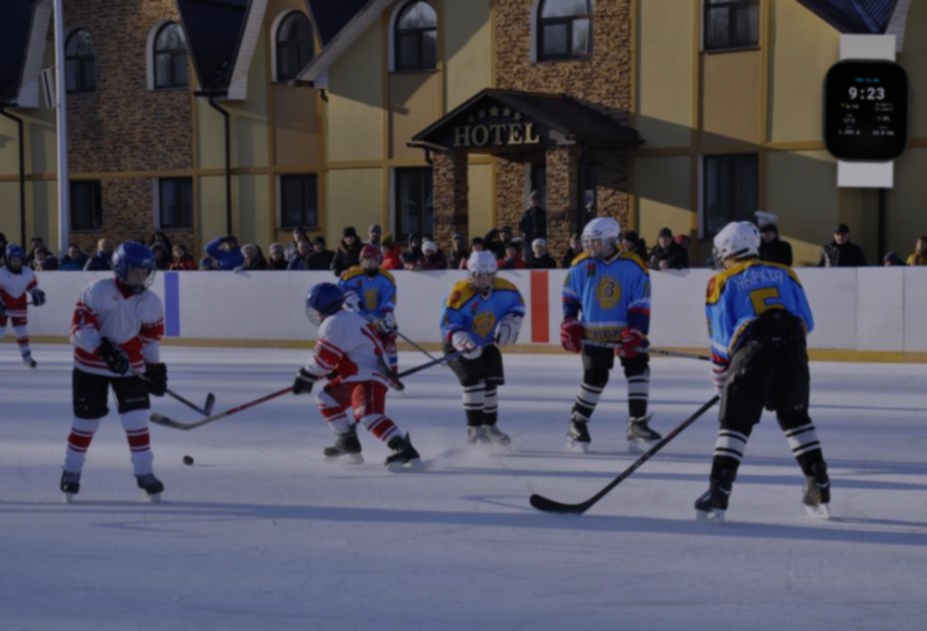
9:23
